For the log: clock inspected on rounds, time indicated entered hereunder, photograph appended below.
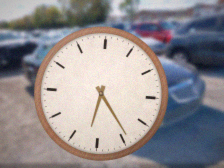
6:24
